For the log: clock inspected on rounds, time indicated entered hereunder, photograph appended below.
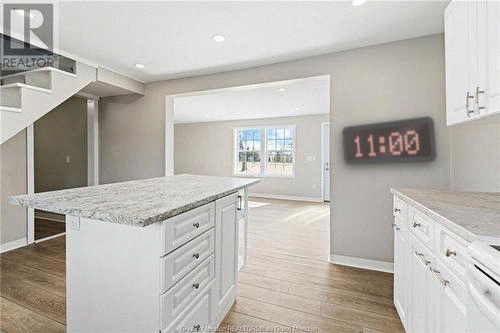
11:00
